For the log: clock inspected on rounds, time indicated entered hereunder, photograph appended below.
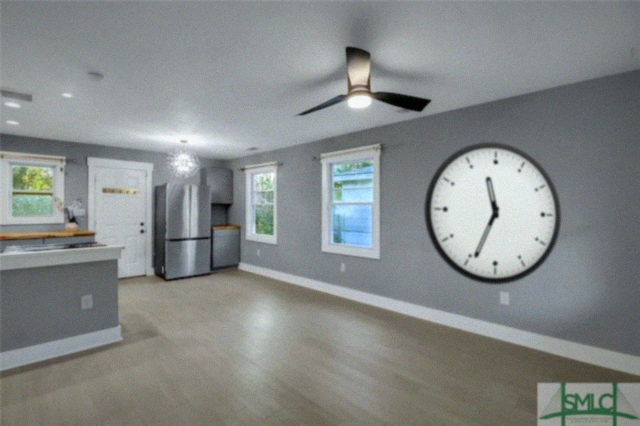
11:34
